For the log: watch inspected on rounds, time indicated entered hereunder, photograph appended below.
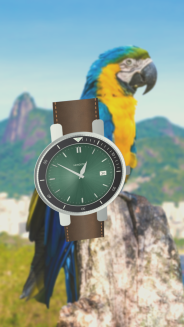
12:51
